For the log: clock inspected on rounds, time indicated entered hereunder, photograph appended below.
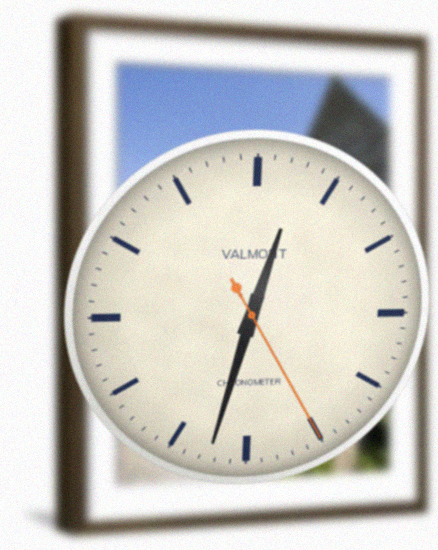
12:32:25
